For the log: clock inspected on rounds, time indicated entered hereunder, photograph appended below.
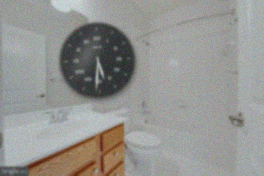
5:31
